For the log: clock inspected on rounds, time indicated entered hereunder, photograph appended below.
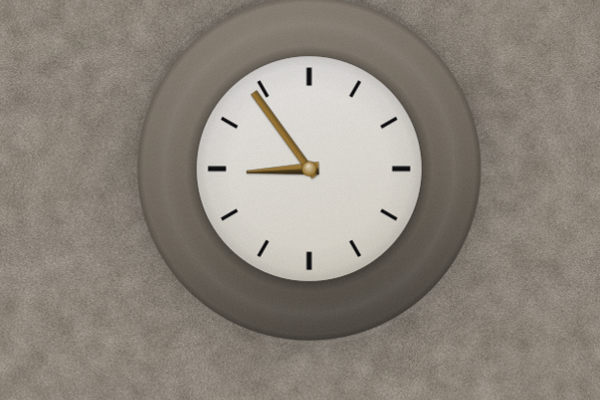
8:54
